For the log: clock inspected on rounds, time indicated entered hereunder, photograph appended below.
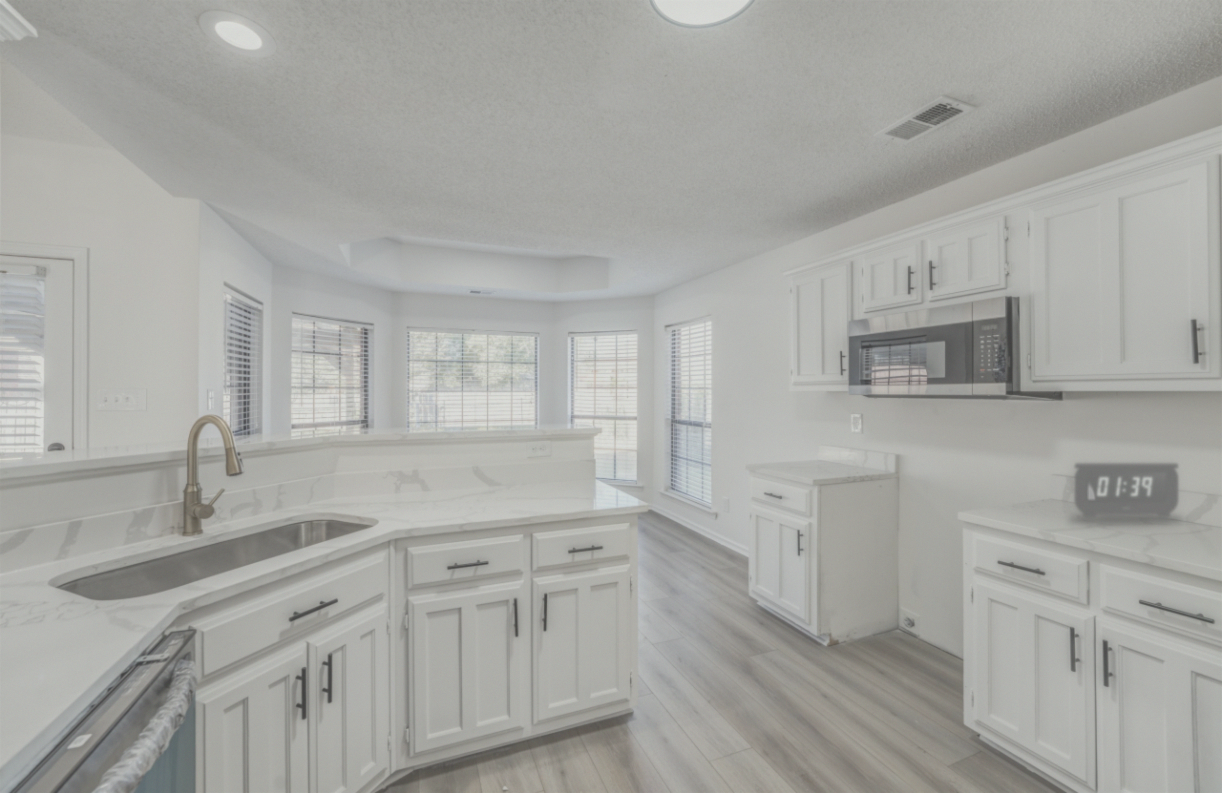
1:39
